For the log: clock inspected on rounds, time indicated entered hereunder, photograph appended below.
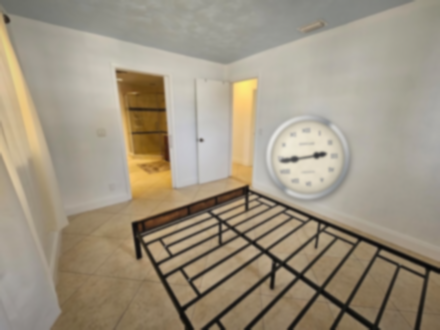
2:44
